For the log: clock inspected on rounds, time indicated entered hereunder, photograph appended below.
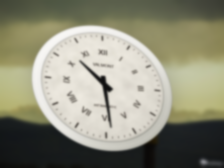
10:29
